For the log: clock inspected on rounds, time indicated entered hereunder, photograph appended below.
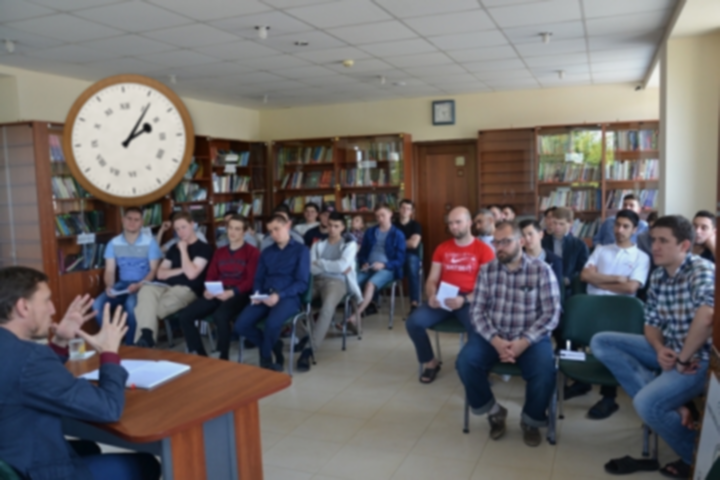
2:06
